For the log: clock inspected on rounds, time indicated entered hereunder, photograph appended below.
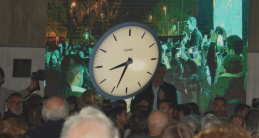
8:34
